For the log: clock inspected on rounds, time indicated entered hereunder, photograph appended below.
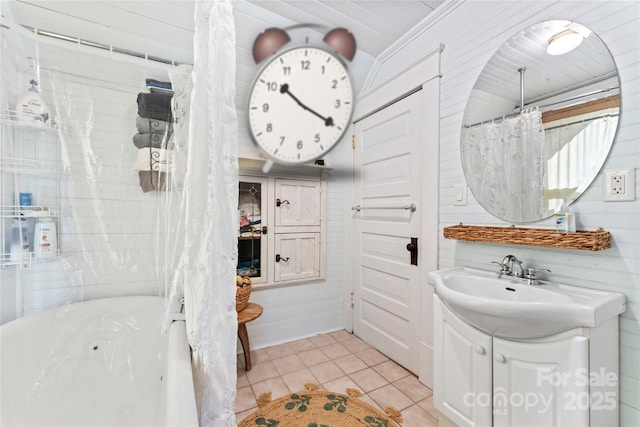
10:20
